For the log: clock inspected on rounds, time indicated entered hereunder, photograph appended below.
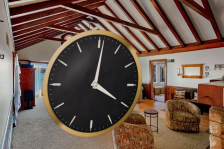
4:01
